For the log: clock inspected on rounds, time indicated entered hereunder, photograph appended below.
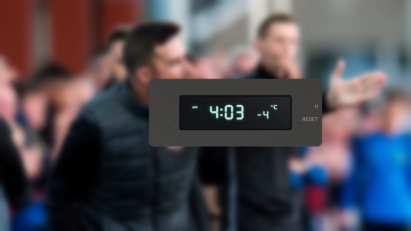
4:03
